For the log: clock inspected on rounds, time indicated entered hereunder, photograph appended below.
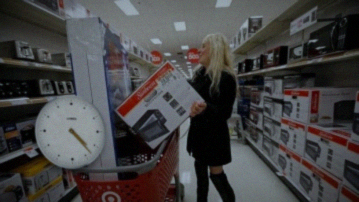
4:23
